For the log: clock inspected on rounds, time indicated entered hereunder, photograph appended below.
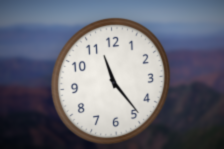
11:24
